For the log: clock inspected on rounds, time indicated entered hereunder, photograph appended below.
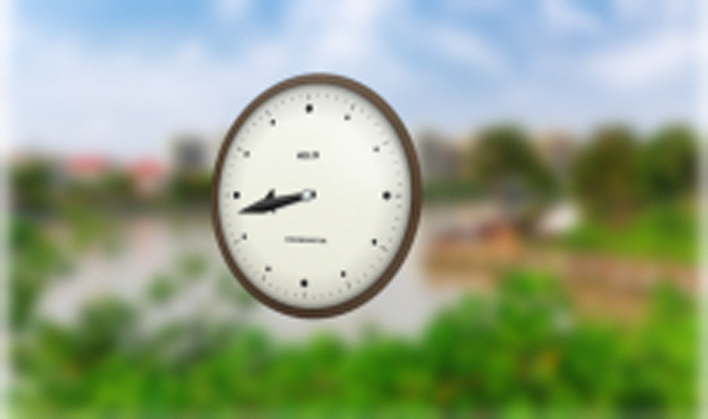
8:43
